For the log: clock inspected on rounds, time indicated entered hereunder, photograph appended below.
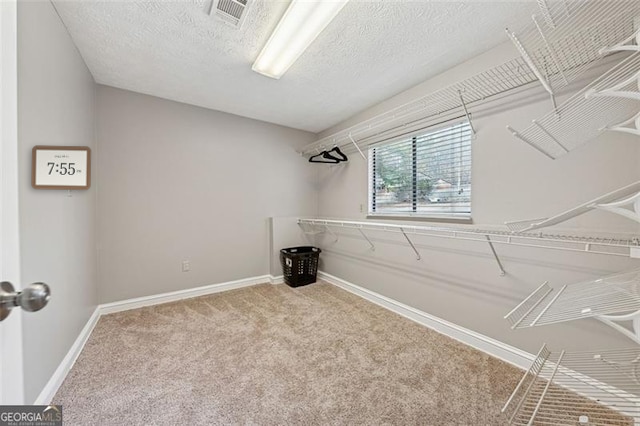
7:55
